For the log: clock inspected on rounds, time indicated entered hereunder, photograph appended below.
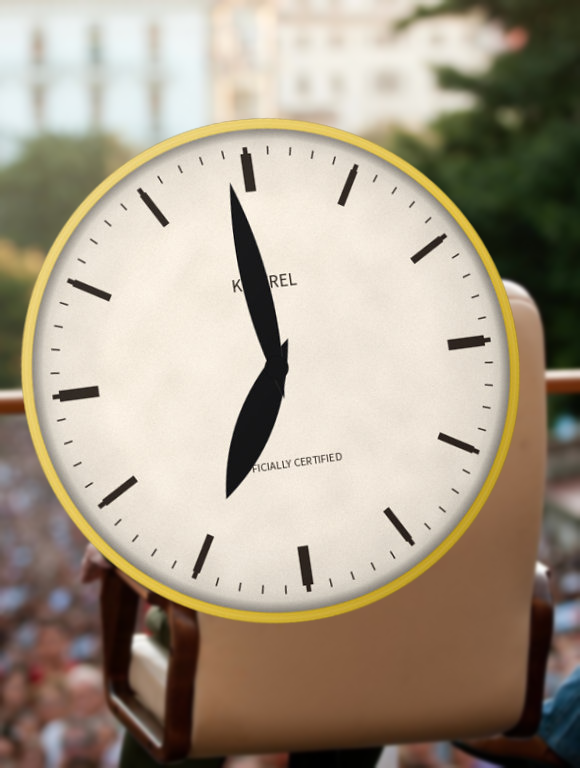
6:59
